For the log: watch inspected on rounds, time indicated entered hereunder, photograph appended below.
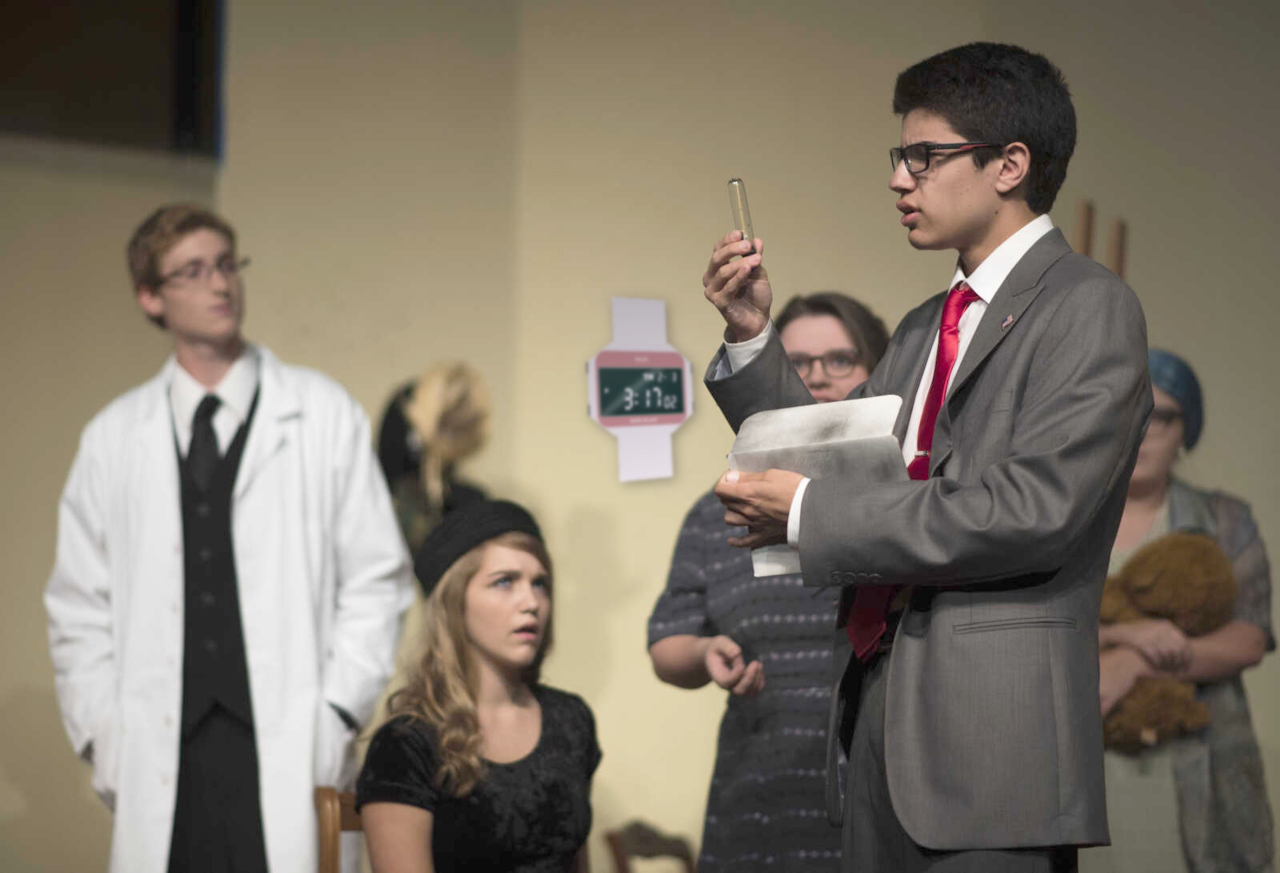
3:17
